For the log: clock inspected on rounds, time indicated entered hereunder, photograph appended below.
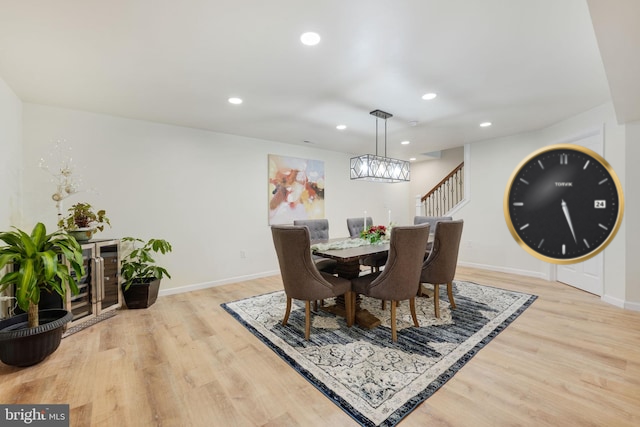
5:27
